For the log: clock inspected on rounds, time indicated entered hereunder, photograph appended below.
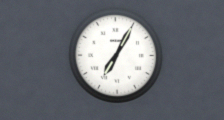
7:05
